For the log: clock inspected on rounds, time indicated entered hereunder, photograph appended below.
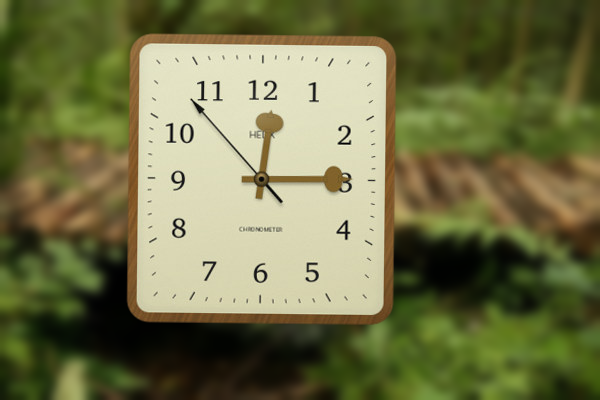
12:14:53
